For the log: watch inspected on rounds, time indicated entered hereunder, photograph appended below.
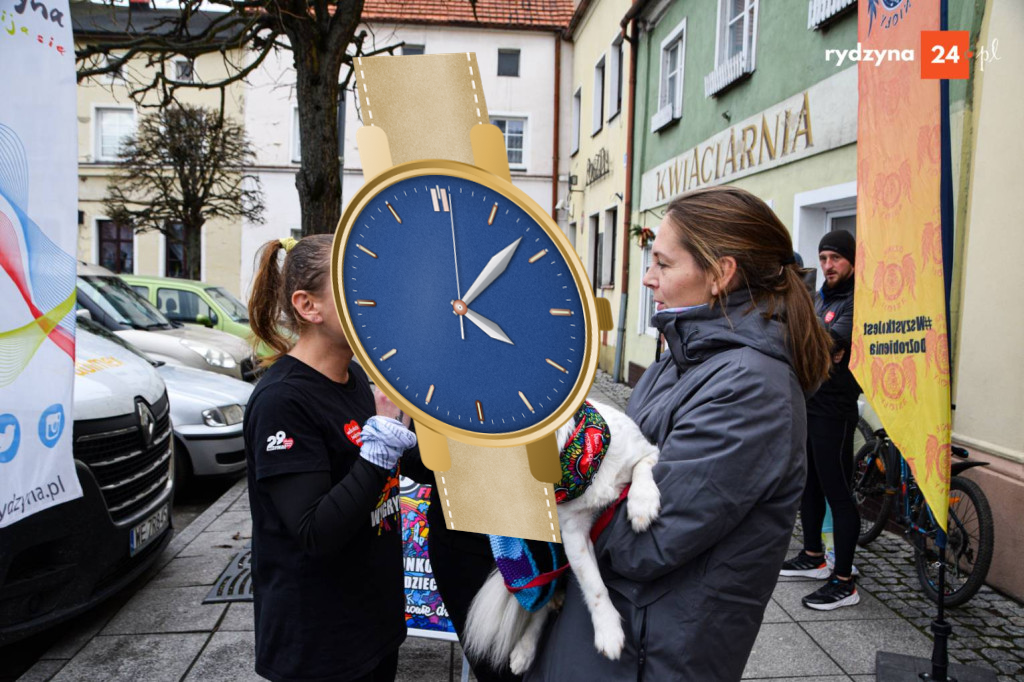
4:08:01
